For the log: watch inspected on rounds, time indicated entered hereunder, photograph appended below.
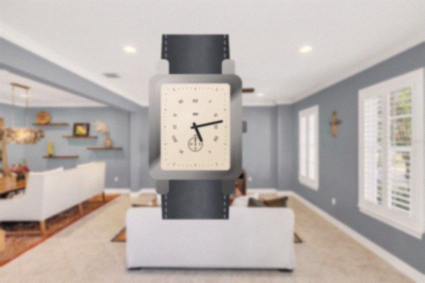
5:13
